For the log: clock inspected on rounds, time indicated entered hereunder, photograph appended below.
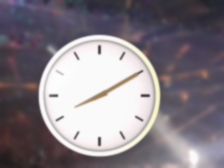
8:10
